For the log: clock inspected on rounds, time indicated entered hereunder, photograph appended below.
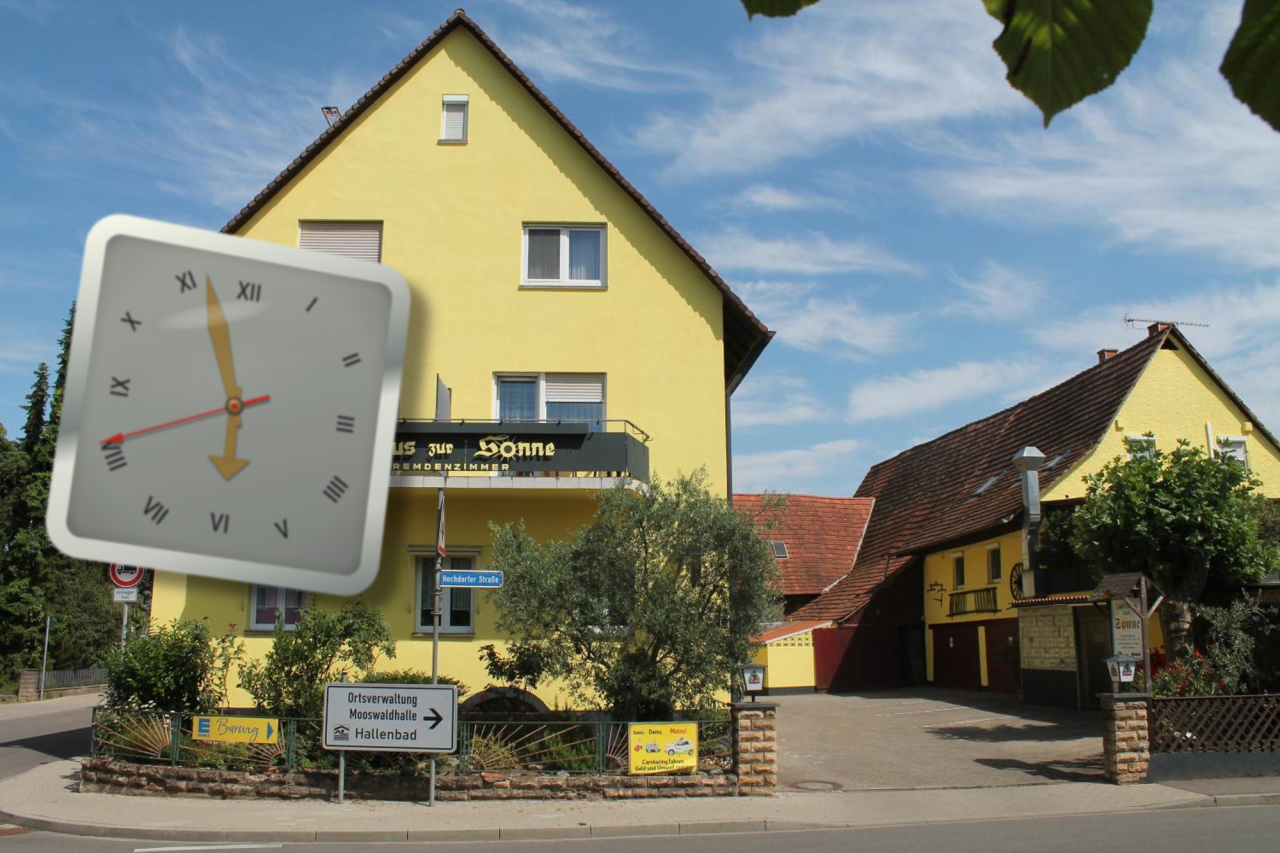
5:56:41
